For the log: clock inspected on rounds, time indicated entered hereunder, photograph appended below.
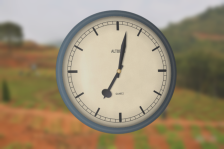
7:02
